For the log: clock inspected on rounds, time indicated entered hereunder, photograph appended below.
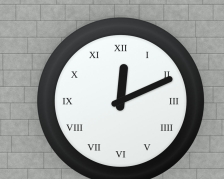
12:11
